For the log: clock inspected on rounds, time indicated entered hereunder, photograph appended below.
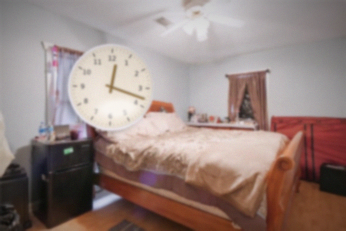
12:18
